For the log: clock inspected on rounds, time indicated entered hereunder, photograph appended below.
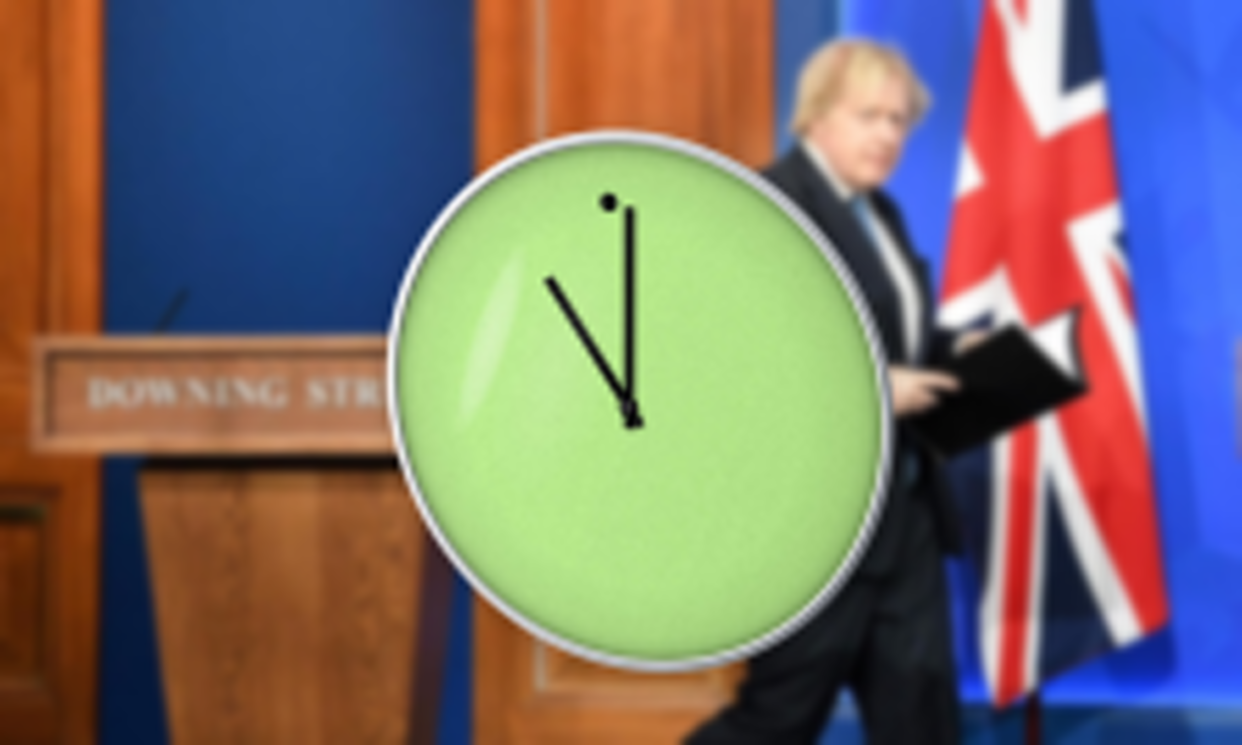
11:01
